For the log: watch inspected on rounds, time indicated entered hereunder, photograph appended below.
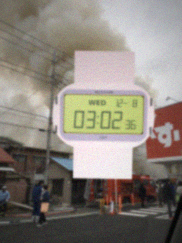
3:02
